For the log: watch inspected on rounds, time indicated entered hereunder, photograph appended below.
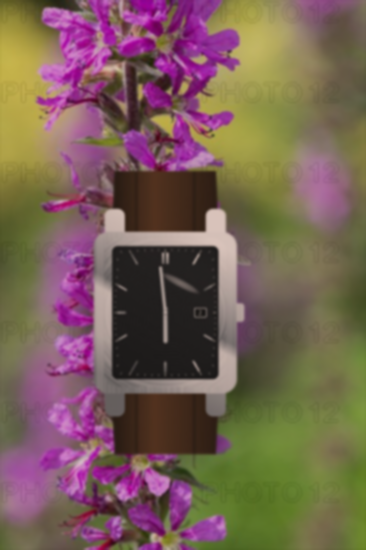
5:59
